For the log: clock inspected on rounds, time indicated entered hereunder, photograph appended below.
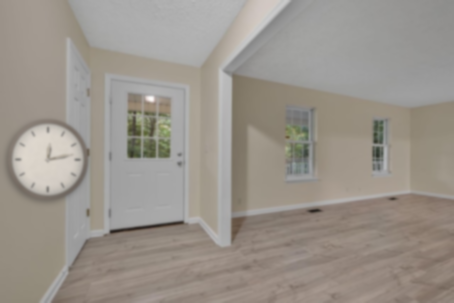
12:13
